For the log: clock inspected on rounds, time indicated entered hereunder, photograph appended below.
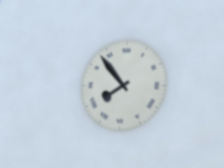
7:53
